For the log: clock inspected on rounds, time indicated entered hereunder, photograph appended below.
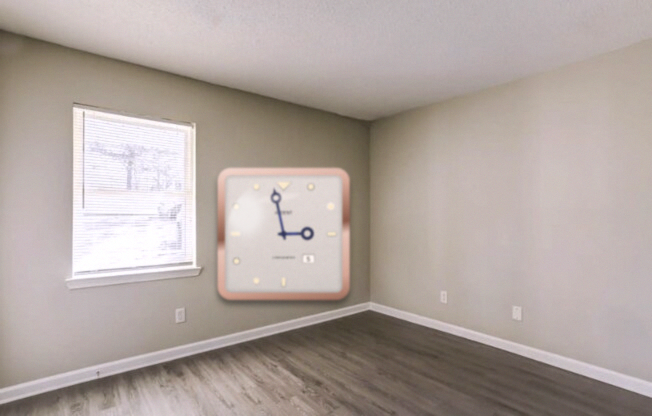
2:58
